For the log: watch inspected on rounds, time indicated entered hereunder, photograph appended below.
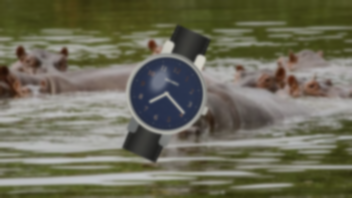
7:19
